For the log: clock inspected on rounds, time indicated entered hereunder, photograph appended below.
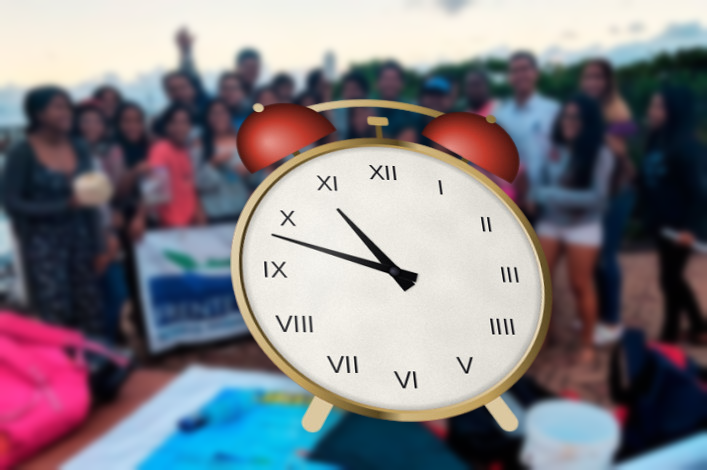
10:48
